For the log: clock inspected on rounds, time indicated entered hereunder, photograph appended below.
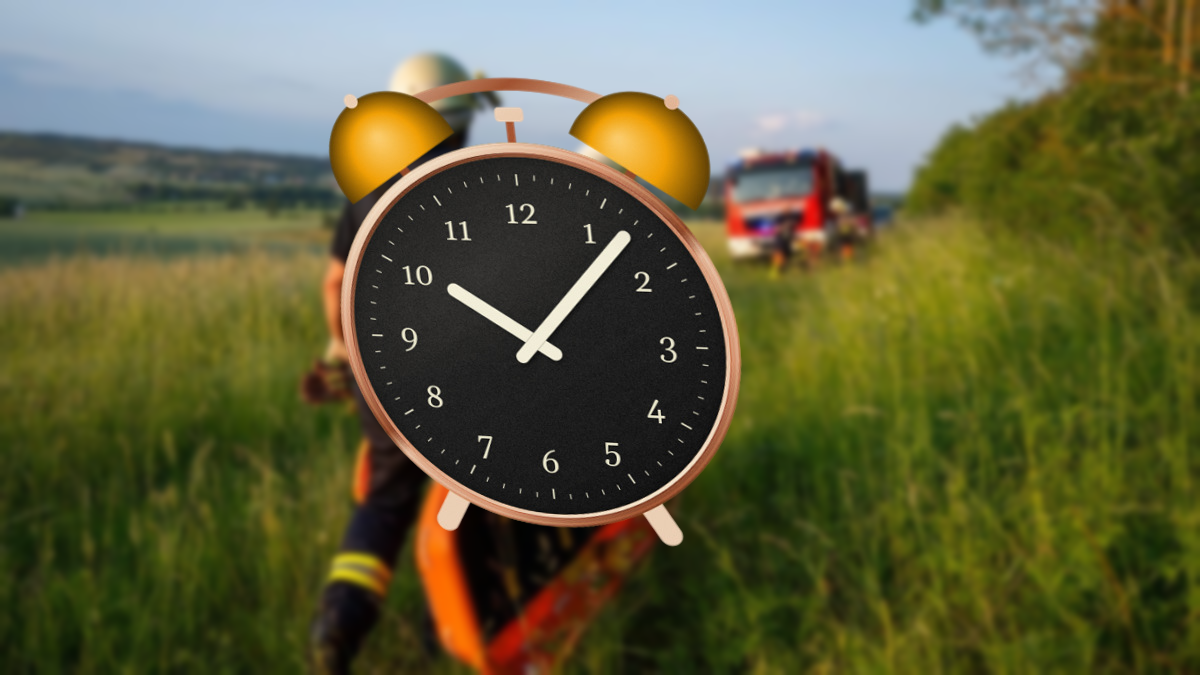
10:07
